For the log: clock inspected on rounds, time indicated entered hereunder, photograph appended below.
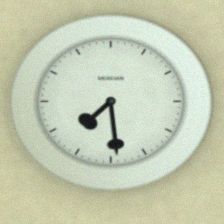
7:29
